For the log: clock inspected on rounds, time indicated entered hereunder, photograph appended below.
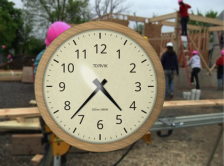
4:37
